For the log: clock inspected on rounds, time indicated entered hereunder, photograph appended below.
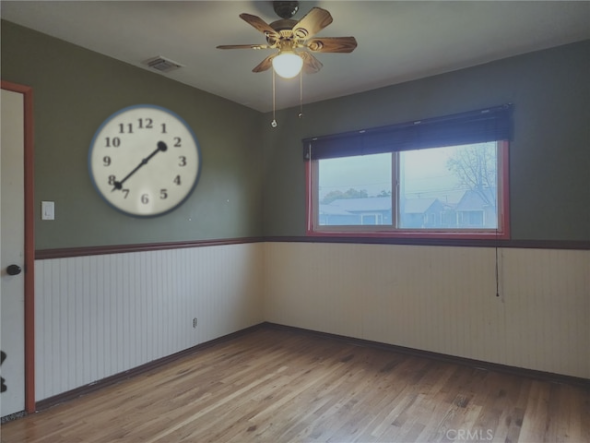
1:38
